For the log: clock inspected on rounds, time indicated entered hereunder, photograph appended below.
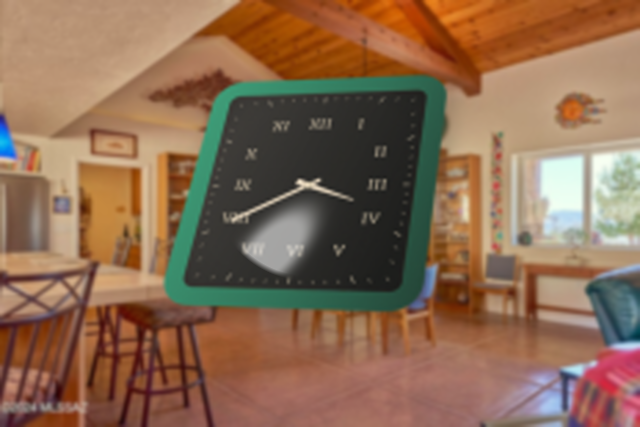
3:40
